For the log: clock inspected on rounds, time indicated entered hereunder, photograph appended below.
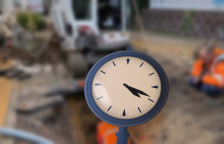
4:19
